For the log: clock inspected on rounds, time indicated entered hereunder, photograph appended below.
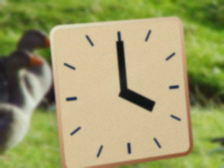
4:00
